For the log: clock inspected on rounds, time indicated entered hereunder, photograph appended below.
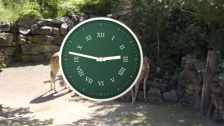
2:47
